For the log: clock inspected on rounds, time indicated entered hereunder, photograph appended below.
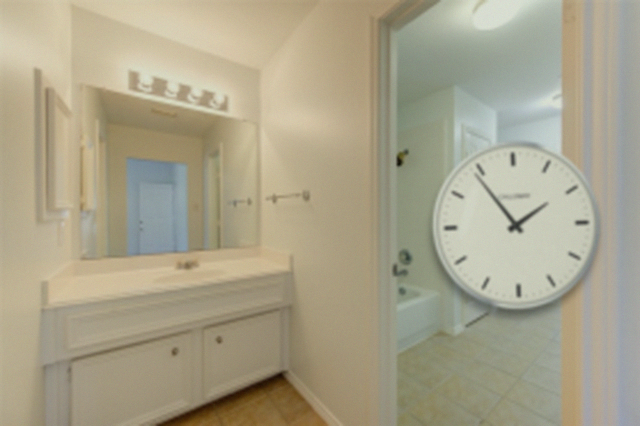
1:54
